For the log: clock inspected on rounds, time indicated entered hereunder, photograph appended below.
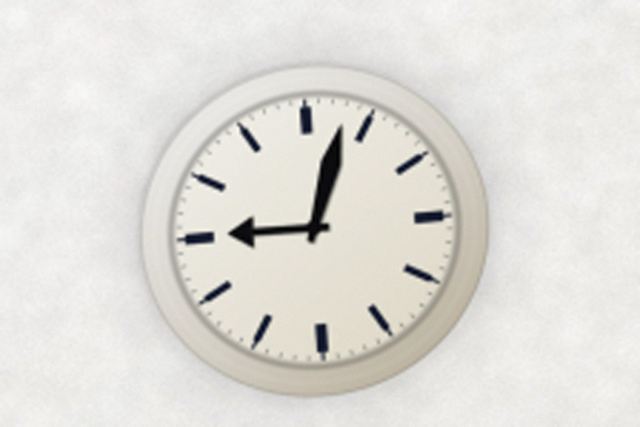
9:03
